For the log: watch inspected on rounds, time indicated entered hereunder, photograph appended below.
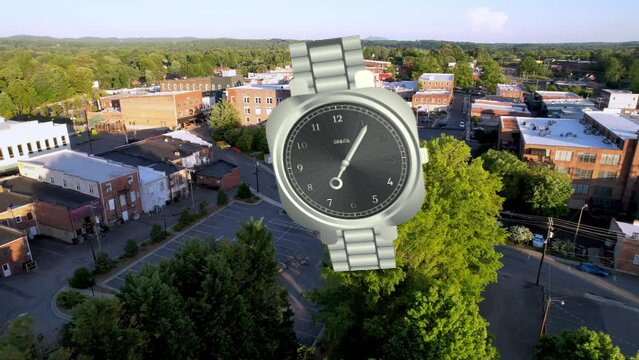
7:06
